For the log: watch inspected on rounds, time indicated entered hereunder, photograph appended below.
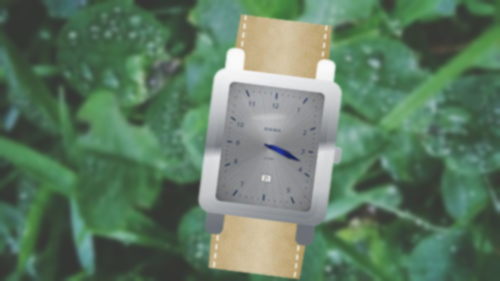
3:18
